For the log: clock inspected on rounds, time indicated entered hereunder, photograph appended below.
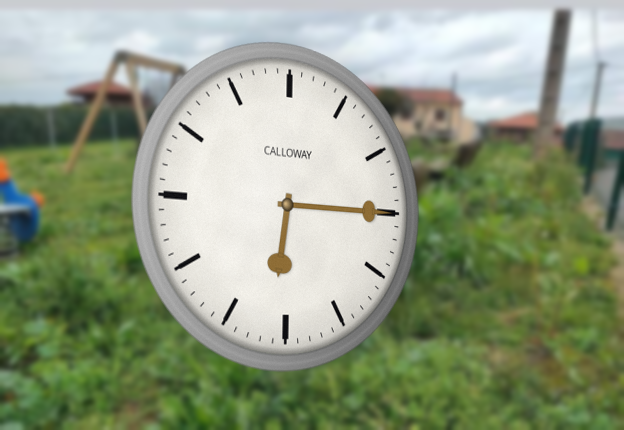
6:15
